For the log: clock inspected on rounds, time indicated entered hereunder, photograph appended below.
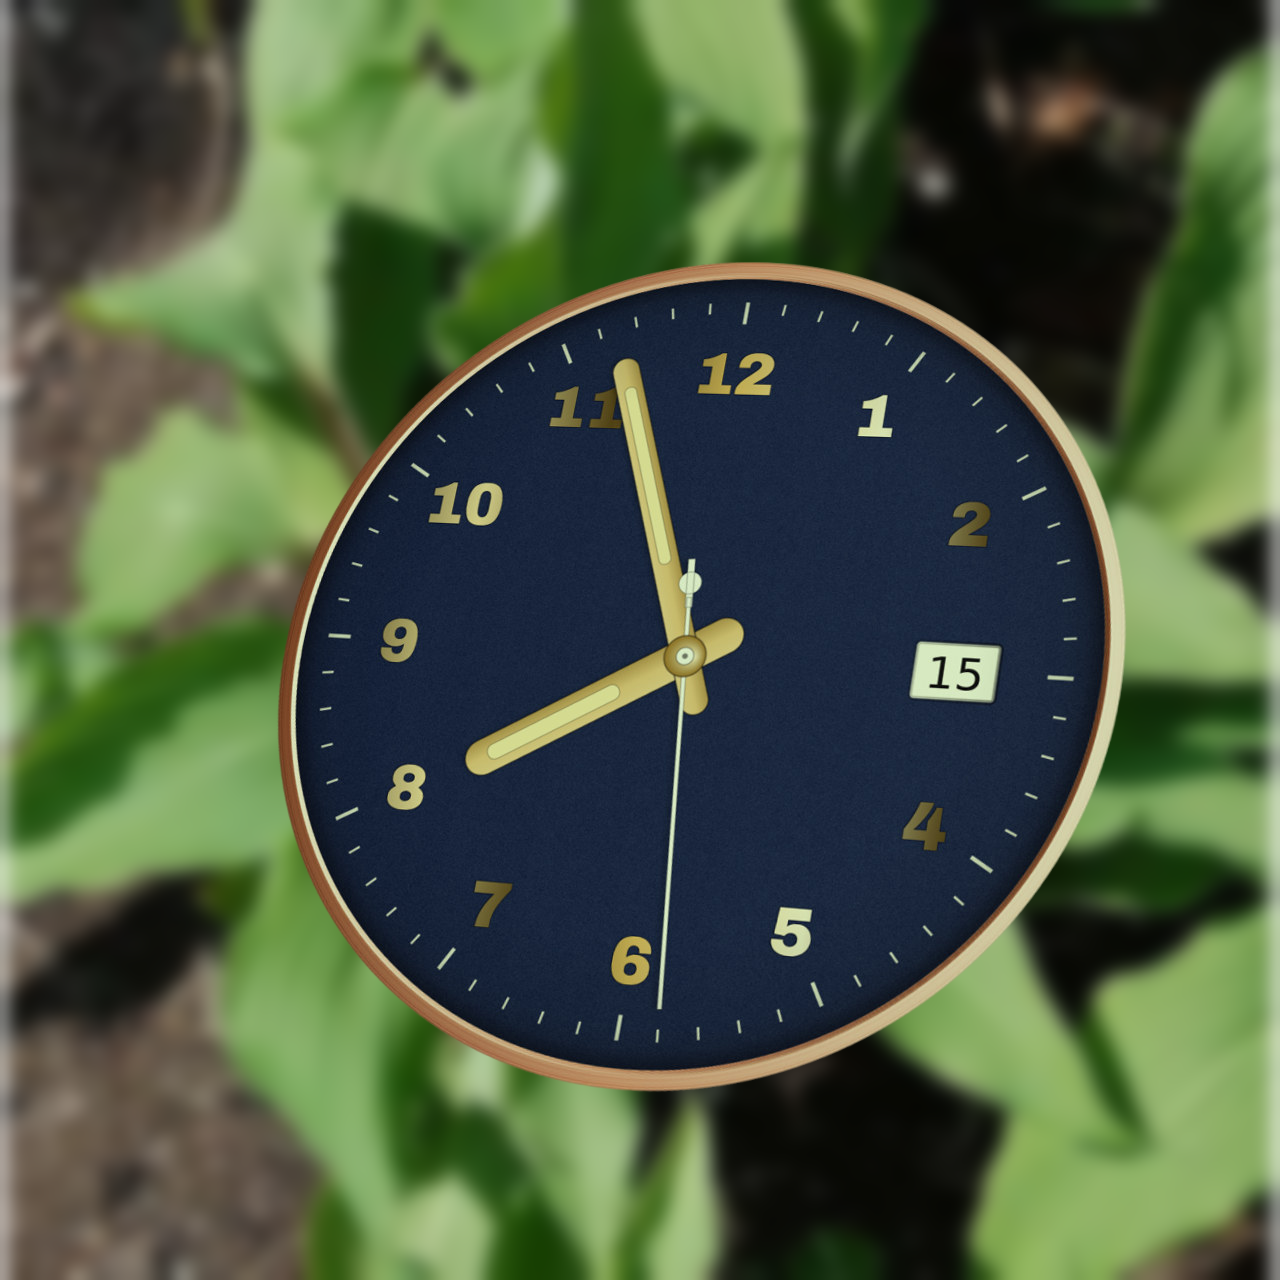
7:56:29
